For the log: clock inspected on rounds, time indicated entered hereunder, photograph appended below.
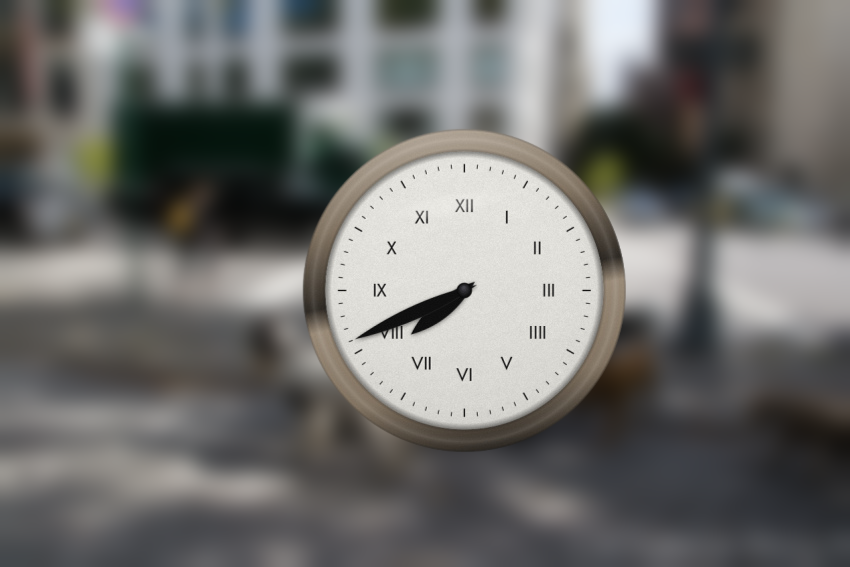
7:41
